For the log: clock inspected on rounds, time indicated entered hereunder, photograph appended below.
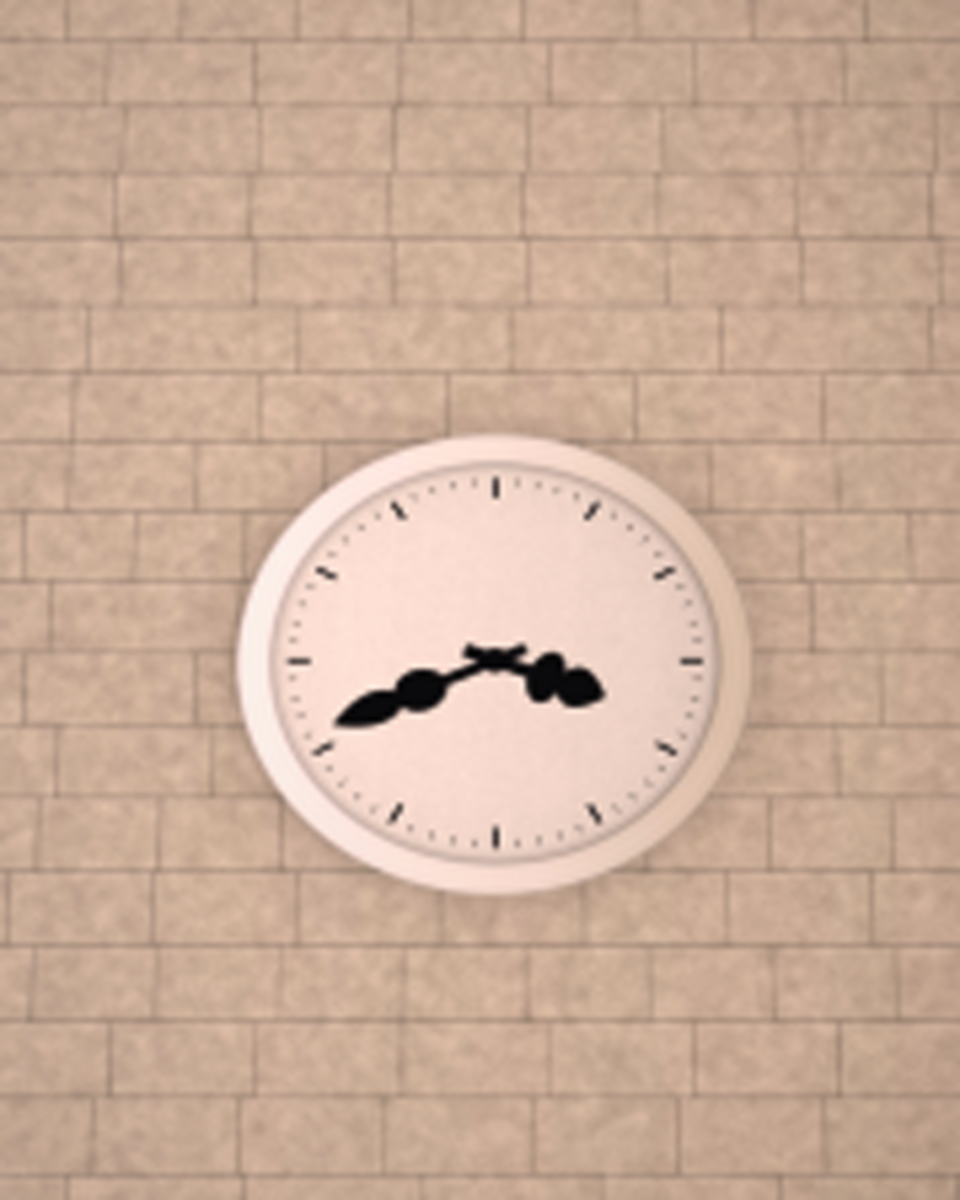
3:41
